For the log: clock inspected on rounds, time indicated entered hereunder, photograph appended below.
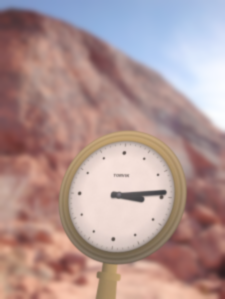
3:14
